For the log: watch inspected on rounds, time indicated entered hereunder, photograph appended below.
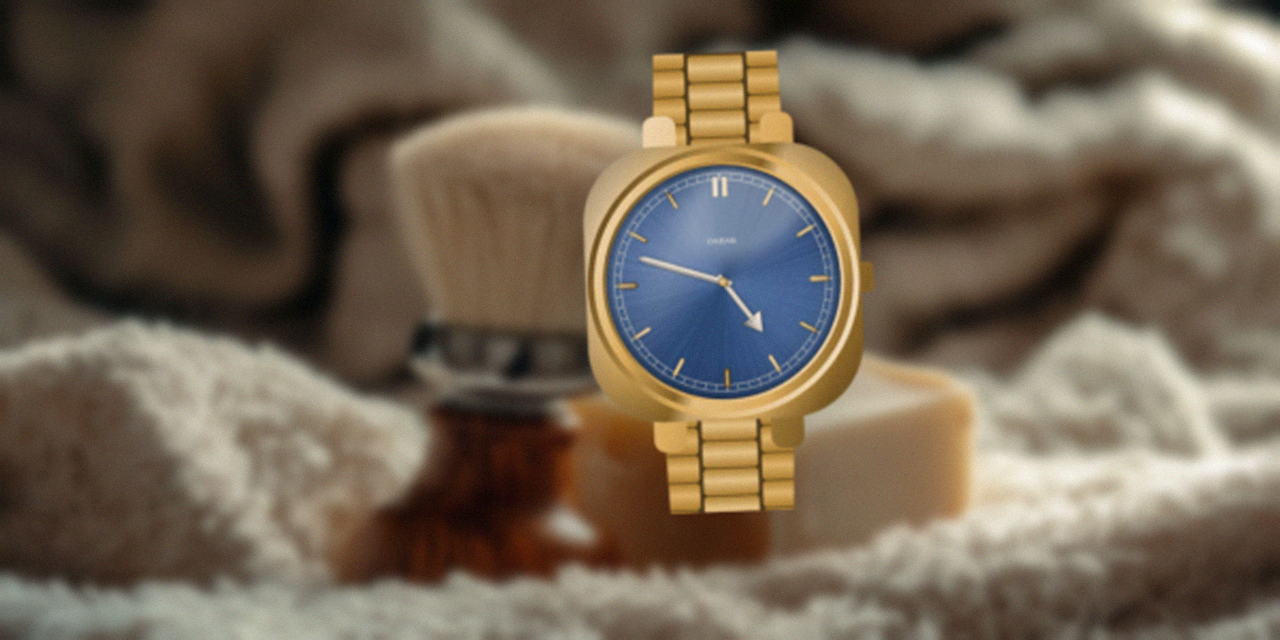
4:48
